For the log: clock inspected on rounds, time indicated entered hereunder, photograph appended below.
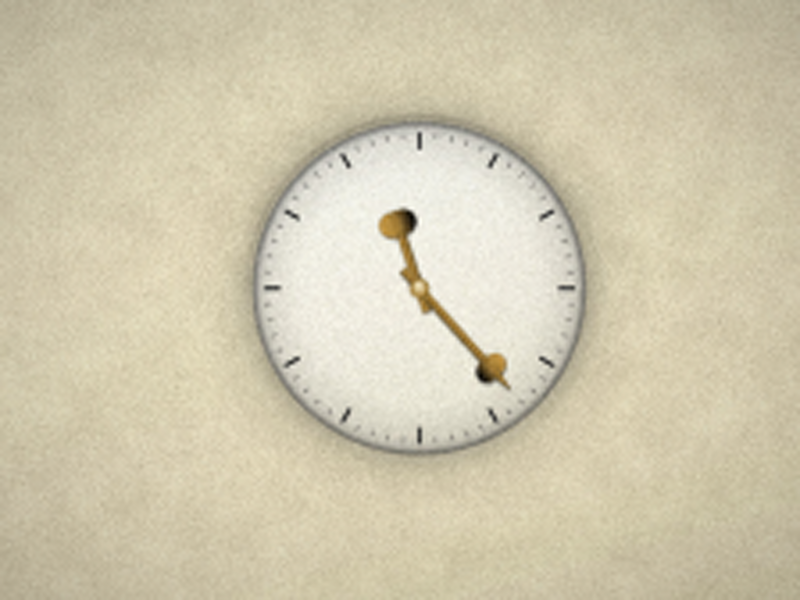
11:23
